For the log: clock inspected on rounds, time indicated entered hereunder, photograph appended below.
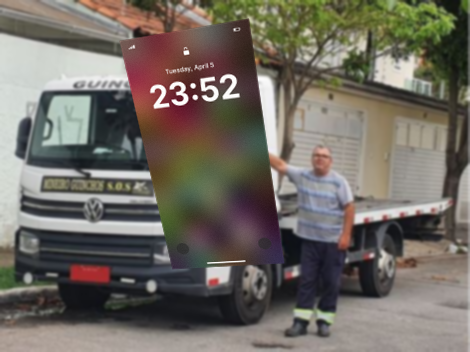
23:52
